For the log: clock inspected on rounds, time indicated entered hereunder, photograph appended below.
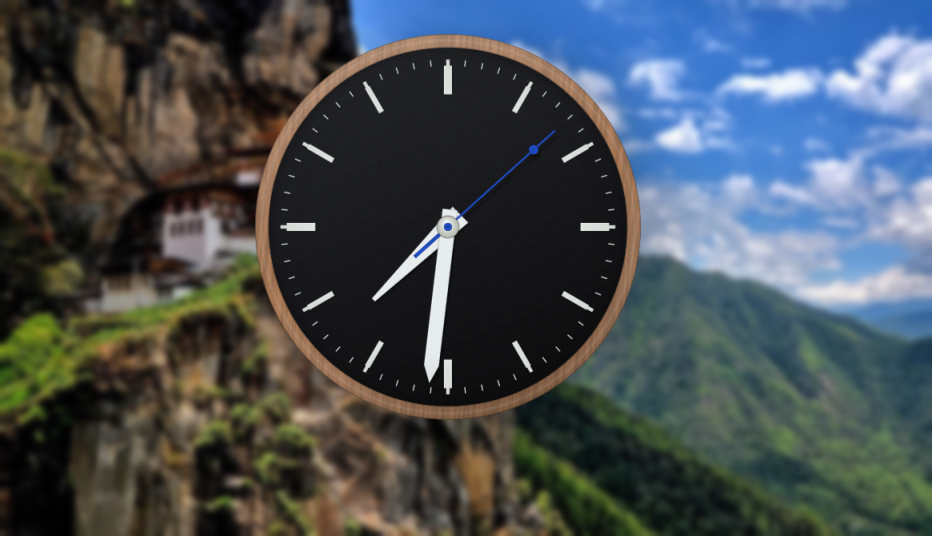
7:31:08
